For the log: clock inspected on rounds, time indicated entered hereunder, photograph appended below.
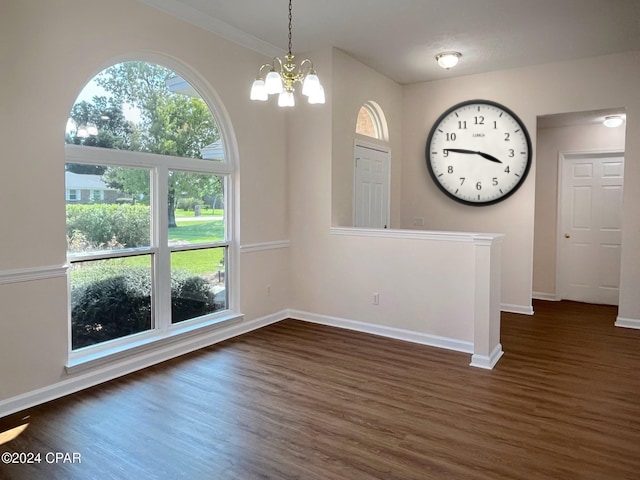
3:46
